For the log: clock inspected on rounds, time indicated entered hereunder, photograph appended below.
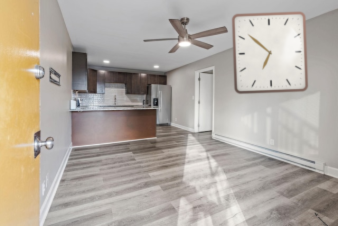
6:52
